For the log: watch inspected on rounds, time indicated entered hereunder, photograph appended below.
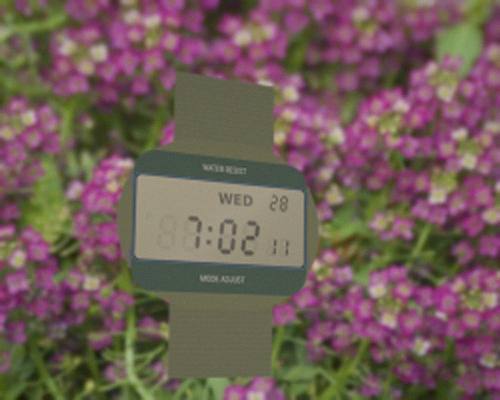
7:02:11
